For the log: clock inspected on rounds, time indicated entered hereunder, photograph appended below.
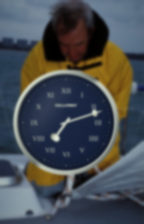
7:12
